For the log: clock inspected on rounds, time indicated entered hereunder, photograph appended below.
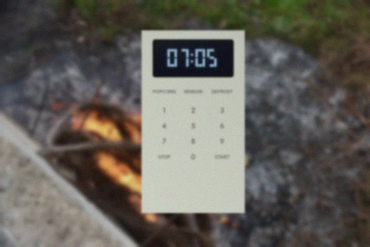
7:05
